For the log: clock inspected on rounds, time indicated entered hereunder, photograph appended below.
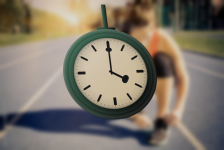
4:00
